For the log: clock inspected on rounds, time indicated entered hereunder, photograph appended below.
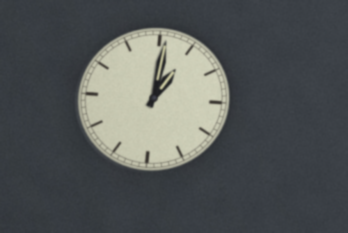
1:01
